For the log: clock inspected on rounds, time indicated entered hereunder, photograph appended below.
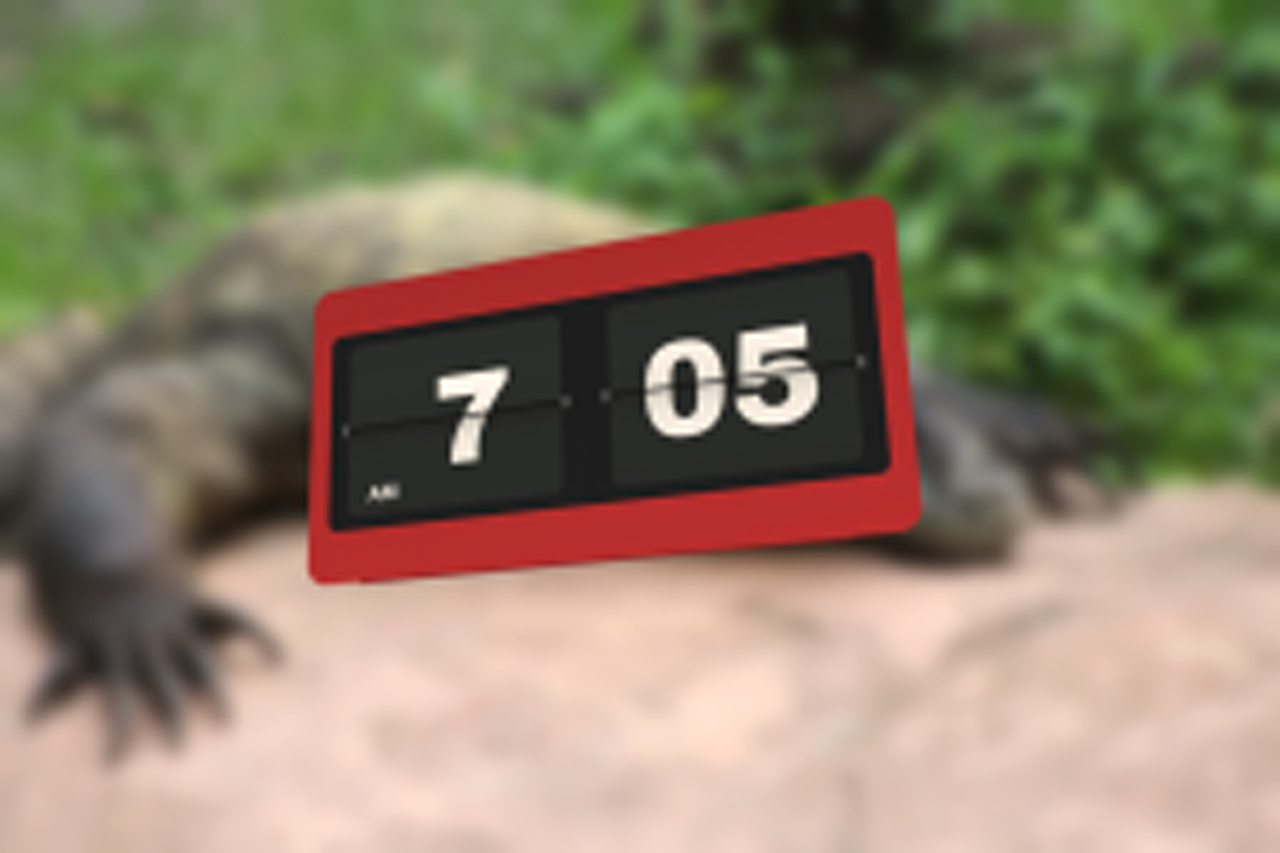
7:05
